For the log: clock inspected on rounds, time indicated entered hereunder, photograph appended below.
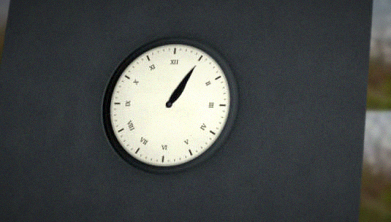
1:05
